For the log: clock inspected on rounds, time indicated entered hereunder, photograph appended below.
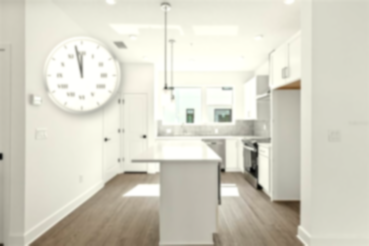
11:58
